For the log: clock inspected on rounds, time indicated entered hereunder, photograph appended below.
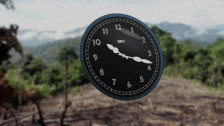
10:18
